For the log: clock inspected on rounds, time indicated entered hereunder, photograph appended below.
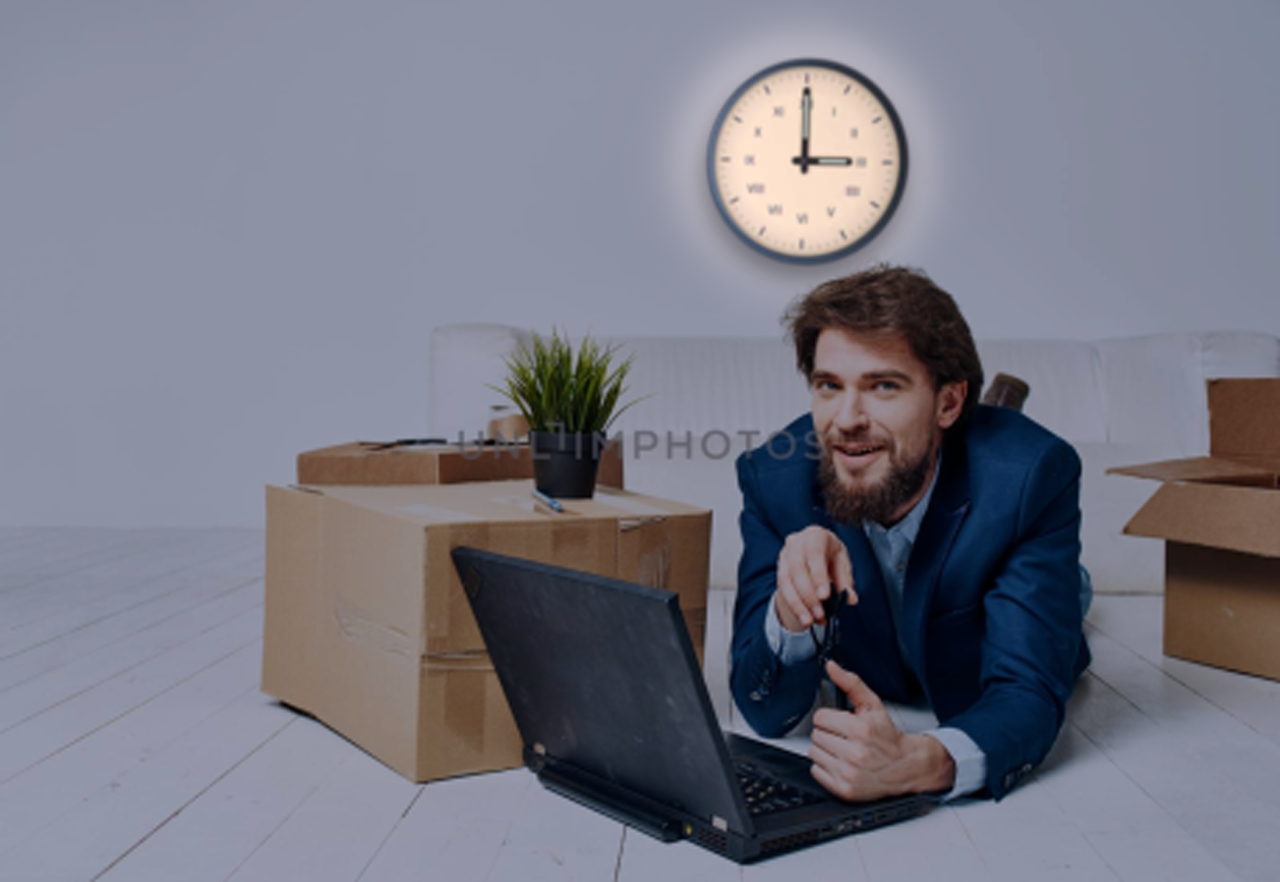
3:00
